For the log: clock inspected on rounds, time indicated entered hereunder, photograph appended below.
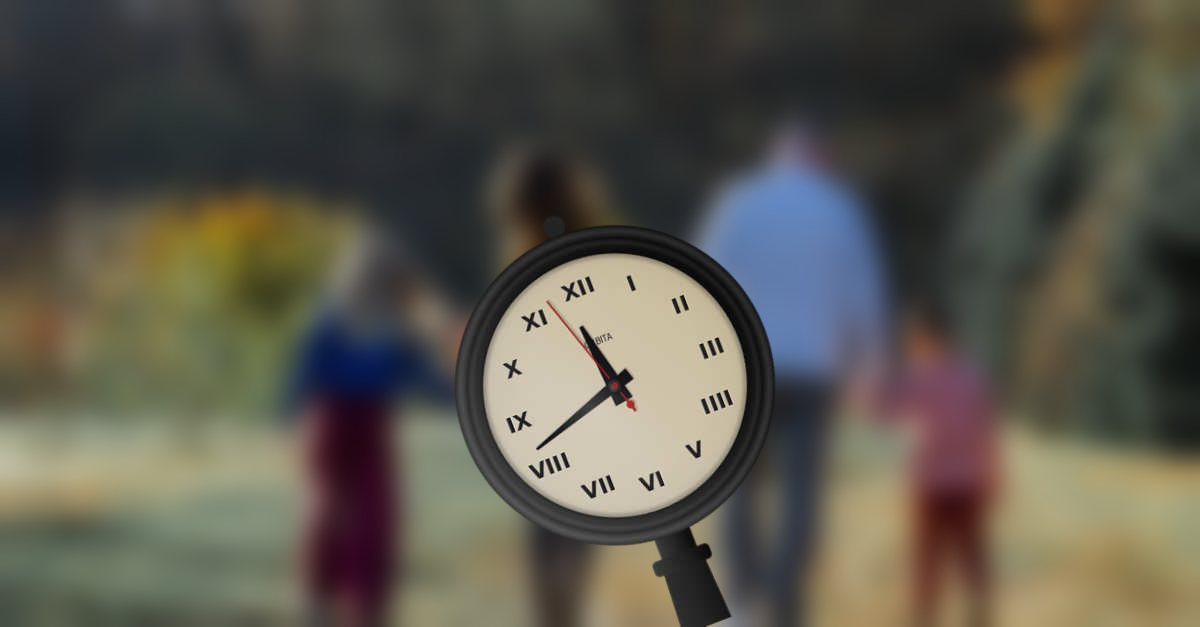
11:41:57
